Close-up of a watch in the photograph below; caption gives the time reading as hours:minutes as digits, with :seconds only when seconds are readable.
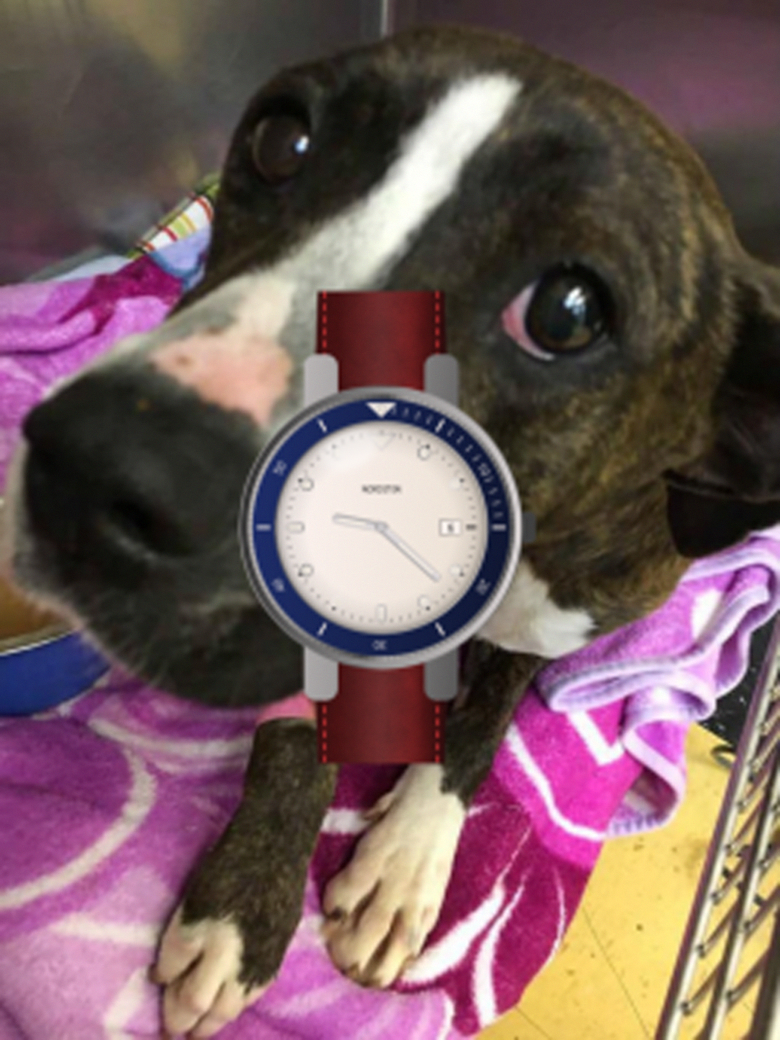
9:22
